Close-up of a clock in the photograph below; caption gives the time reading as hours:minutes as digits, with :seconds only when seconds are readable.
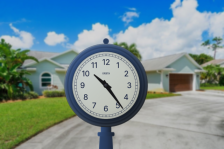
10:24
